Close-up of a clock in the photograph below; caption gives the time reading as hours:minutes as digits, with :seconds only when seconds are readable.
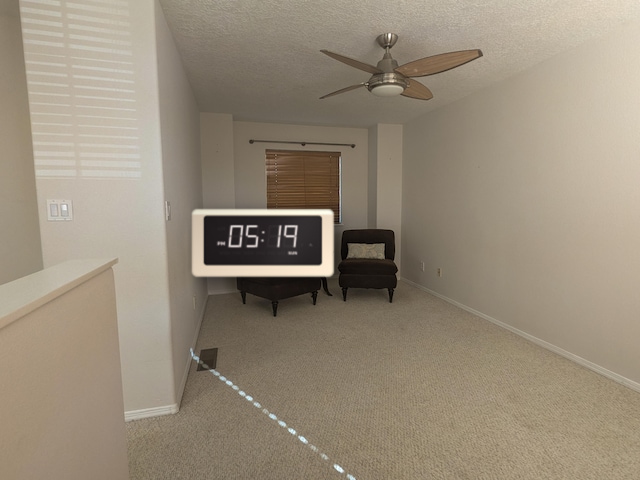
5:19
